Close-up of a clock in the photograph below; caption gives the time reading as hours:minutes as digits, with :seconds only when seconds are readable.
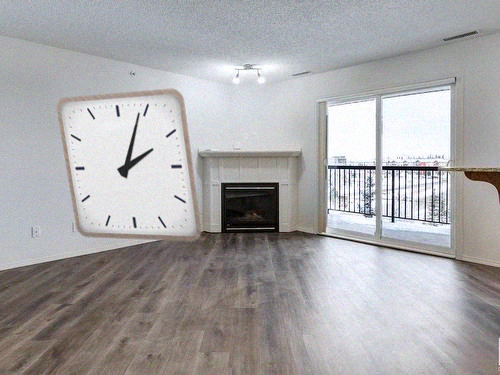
2:04
